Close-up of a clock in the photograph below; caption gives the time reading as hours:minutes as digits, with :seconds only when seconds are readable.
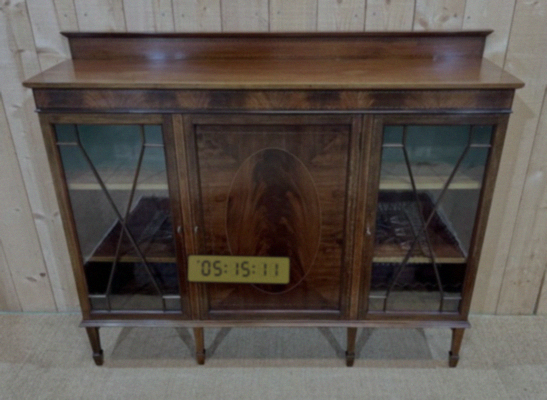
5:15:11
